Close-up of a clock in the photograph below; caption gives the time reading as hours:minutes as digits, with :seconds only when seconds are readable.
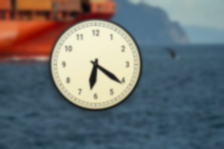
6:21
